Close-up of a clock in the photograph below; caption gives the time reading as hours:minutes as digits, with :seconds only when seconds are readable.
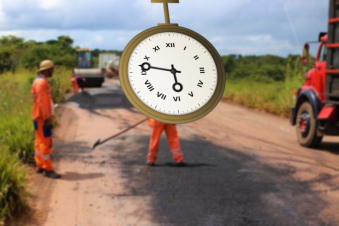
5:47
